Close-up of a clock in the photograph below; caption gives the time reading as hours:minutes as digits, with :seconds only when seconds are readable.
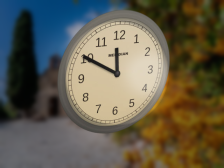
11:50
